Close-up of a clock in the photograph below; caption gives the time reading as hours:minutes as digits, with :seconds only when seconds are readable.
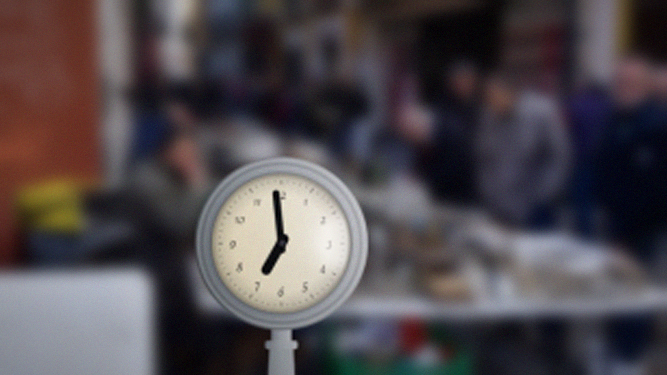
6:59
